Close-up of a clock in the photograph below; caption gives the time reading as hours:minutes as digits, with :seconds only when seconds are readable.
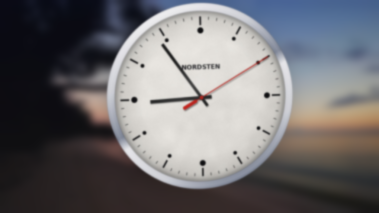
8:54:10
